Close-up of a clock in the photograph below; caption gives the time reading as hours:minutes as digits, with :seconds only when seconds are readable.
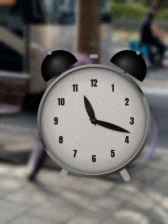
11:18
